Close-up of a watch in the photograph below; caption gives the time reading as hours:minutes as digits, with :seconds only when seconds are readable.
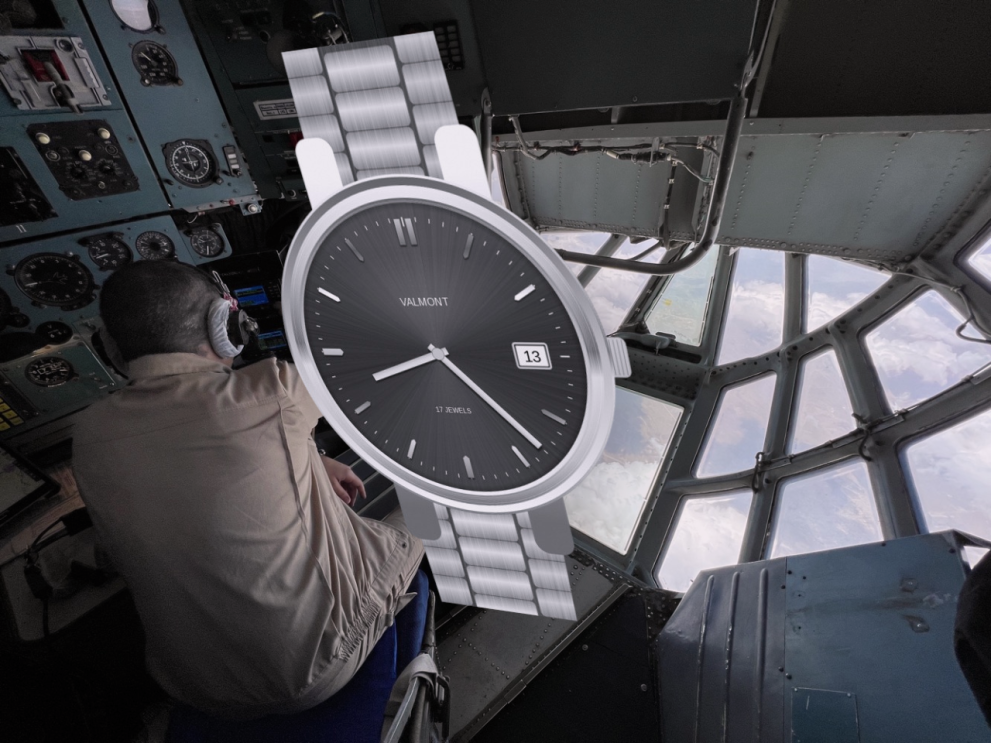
8:23
